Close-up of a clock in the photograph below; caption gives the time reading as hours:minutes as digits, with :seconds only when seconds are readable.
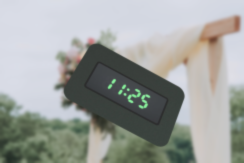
11:25
